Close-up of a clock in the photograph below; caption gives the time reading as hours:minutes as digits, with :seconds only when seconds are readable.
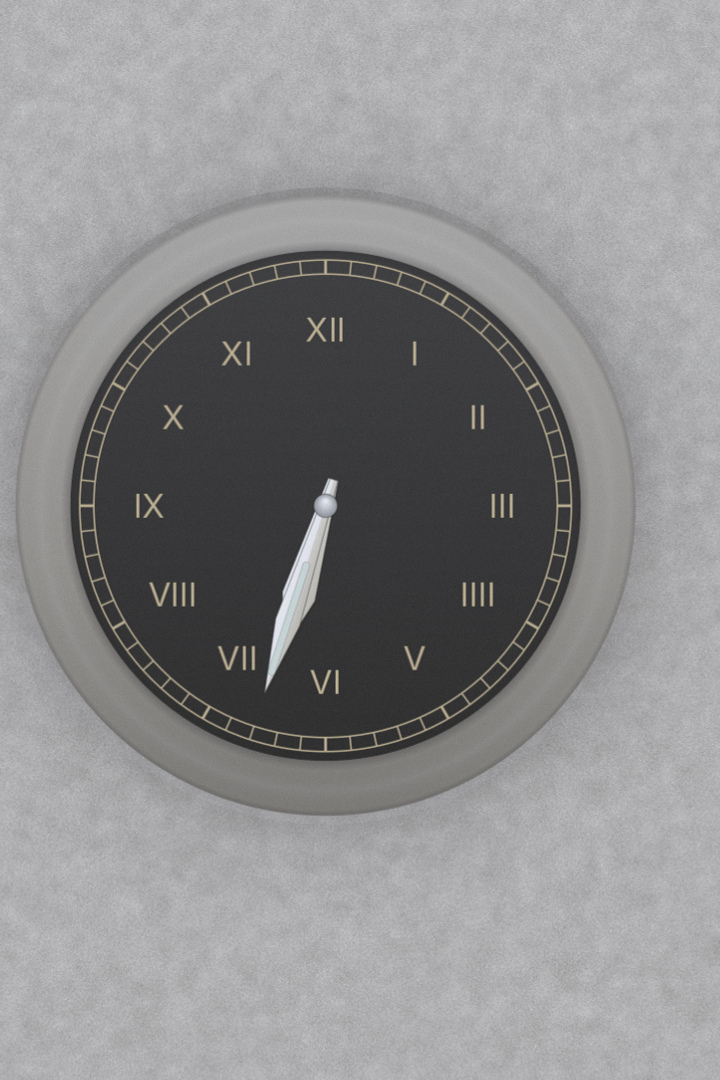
6:33
